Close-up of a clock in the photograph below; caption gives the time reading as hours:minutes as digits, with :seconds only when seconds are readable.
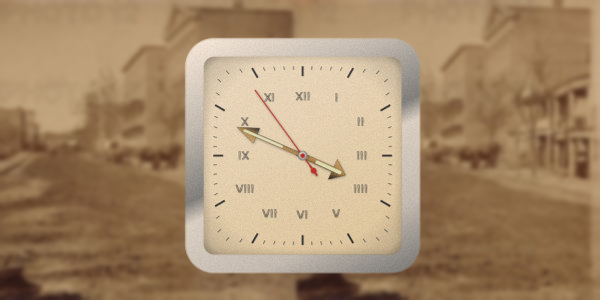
3:48:54
